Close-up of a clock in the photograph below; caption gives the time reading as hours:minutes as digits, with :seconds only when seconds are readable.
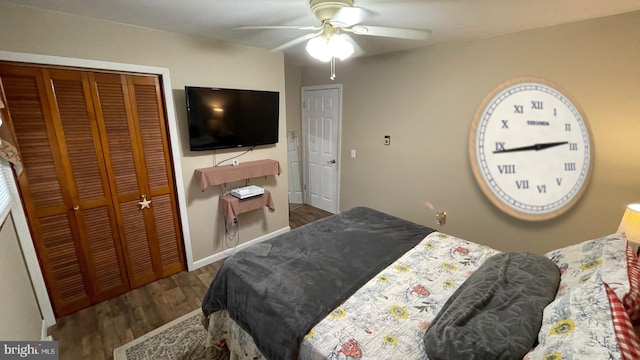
2:44
